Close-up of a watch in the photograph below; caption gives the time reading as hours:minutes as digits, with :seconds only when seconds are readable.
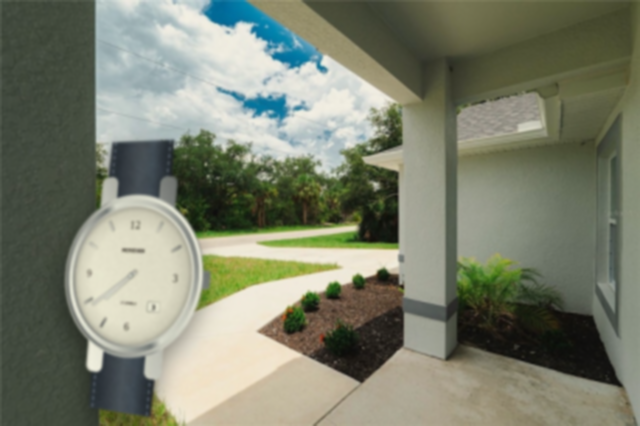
7:39
